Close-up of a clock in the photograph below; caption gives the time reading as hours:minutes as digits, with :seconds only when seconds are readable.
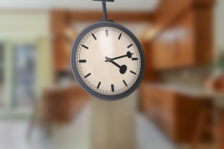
4:13
